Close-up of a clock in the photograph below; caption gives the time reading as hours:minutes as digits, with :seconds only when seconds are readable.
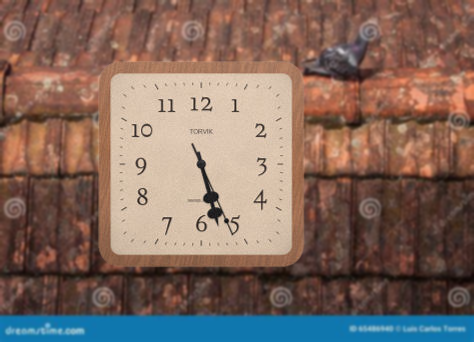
5:27:26
